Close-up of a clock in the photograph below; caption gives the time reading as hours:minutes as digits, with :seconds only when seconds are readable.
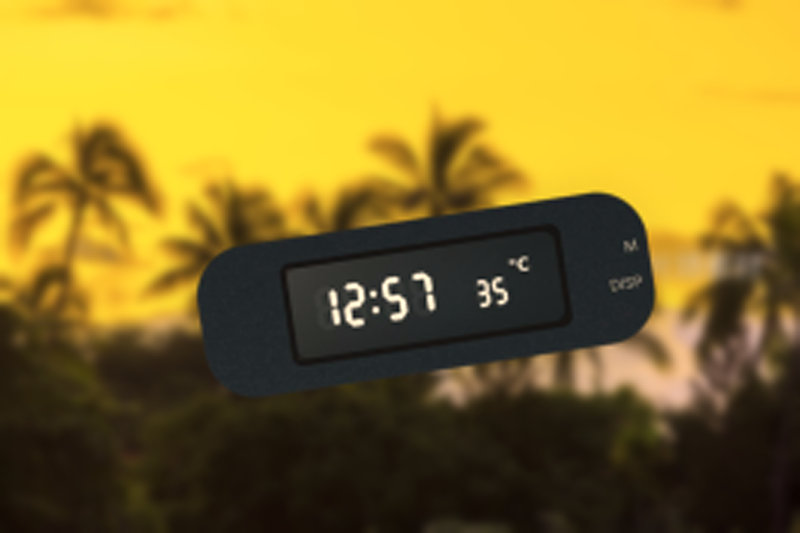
12:57
